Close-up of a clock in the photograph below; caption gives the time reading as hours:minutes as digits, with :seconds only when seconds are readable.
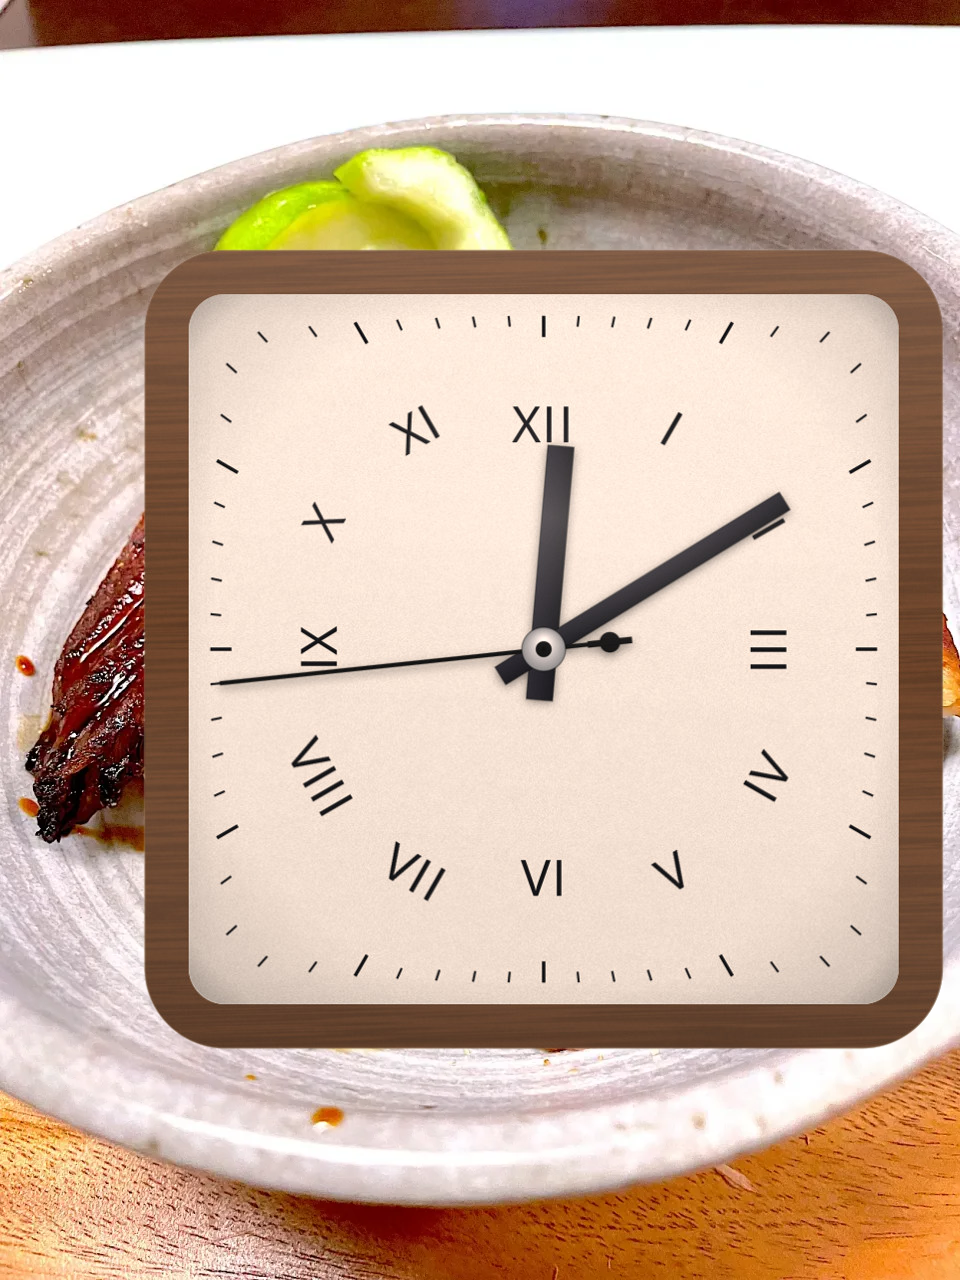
12:09:44
